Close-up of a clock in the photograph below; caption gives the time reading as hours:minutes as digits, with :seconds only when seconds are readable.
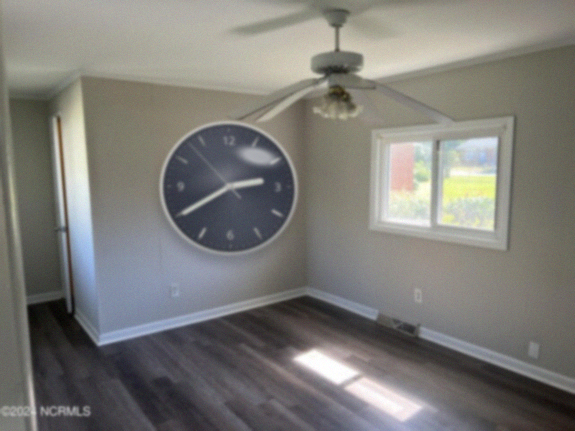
2:39:53
